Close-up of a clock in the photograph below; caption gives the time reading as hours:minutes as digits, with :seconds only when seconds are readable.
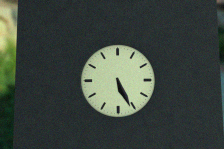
5:26
